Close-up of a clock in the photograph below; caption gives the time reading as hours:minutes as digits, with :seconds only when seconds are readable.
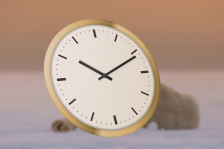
10:11
